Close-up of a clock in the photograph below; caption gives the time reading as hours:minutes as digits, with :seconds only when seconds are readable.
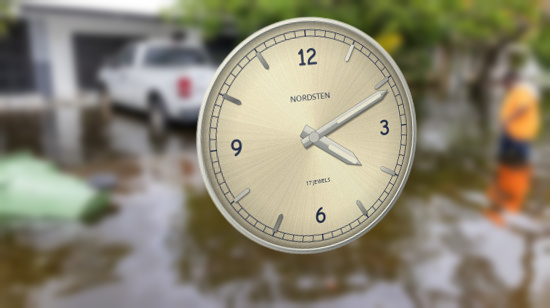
4:11
